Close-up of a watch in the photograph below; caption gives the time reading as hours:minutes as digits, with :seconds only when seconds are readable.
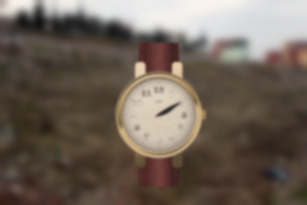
2:10
